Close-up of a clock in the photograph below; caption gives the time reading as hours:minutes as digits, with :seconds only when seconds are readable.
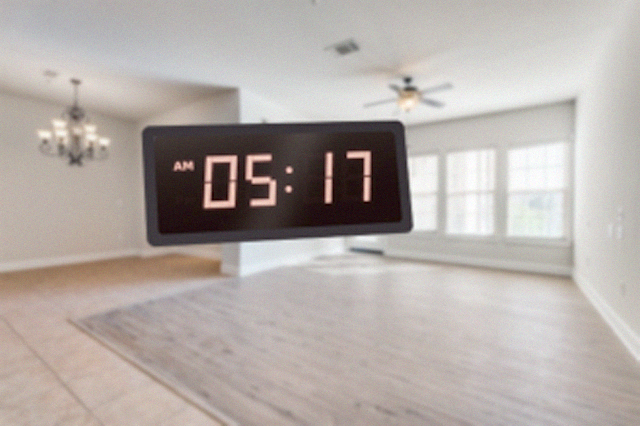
5:17
